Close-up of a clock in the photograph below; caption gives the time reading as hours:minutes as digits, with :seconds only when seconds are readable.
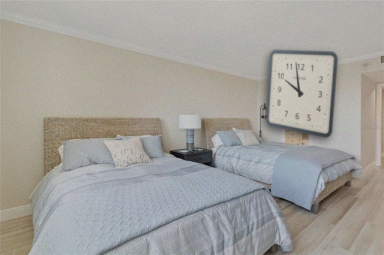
9:58
